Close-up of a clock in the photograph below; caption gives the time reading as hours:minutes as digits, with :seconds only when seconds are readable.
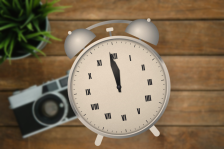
11:59
